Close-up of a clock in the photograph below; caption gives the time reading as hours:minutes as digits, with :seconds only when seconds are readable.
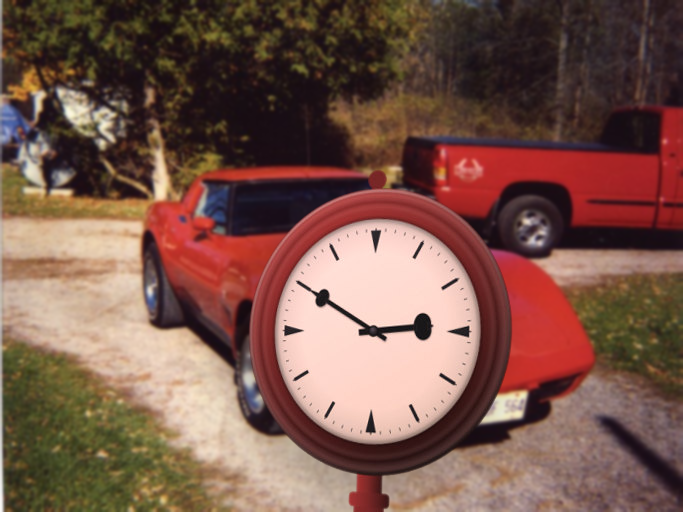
2:50
